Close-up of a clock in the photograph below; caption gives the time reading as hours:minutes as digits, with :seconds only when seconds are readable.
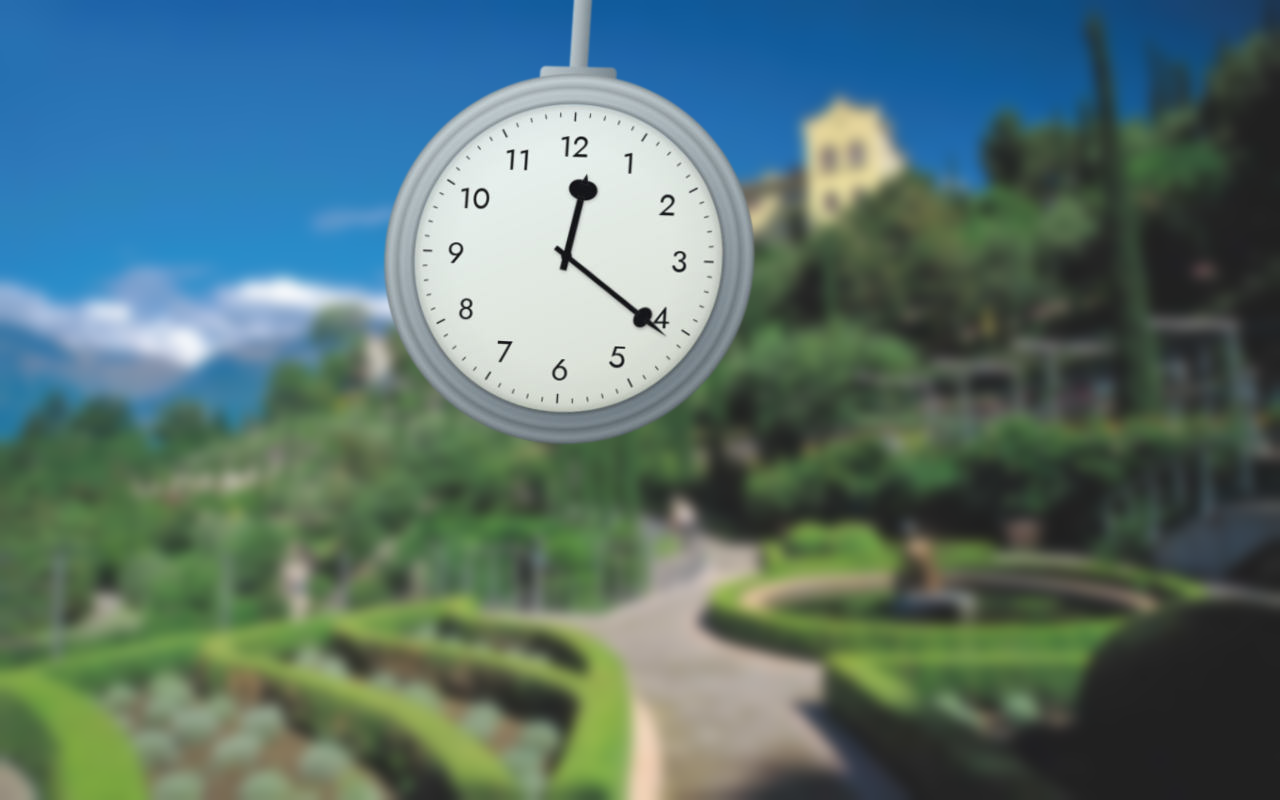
12:21
